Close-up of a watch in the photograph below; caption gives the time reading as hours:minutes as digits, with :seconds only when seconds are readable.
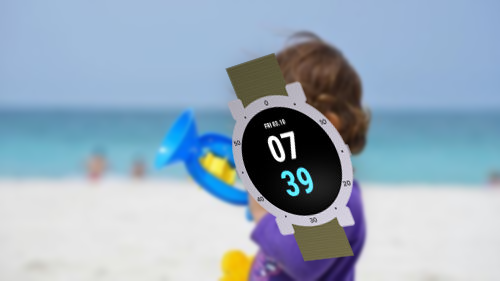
7:39
